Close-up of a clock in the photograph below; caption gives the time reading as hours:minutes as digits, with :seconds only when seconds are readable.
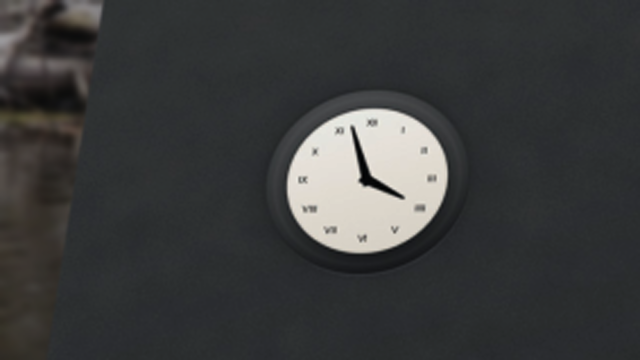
3:57
